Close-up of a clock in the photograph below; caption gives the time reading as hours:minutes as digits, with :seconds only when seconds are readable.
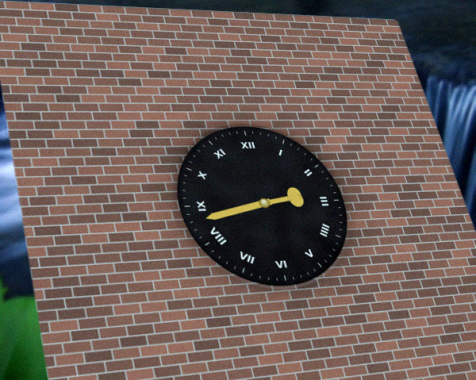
2:43
